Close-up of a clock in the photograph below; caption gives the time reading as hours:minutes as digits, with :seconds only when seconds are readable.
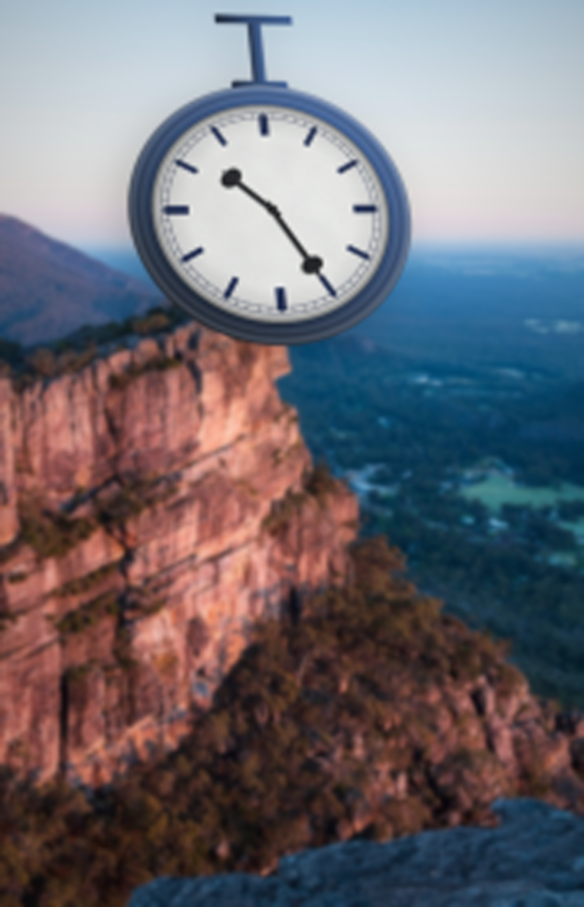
10:25
